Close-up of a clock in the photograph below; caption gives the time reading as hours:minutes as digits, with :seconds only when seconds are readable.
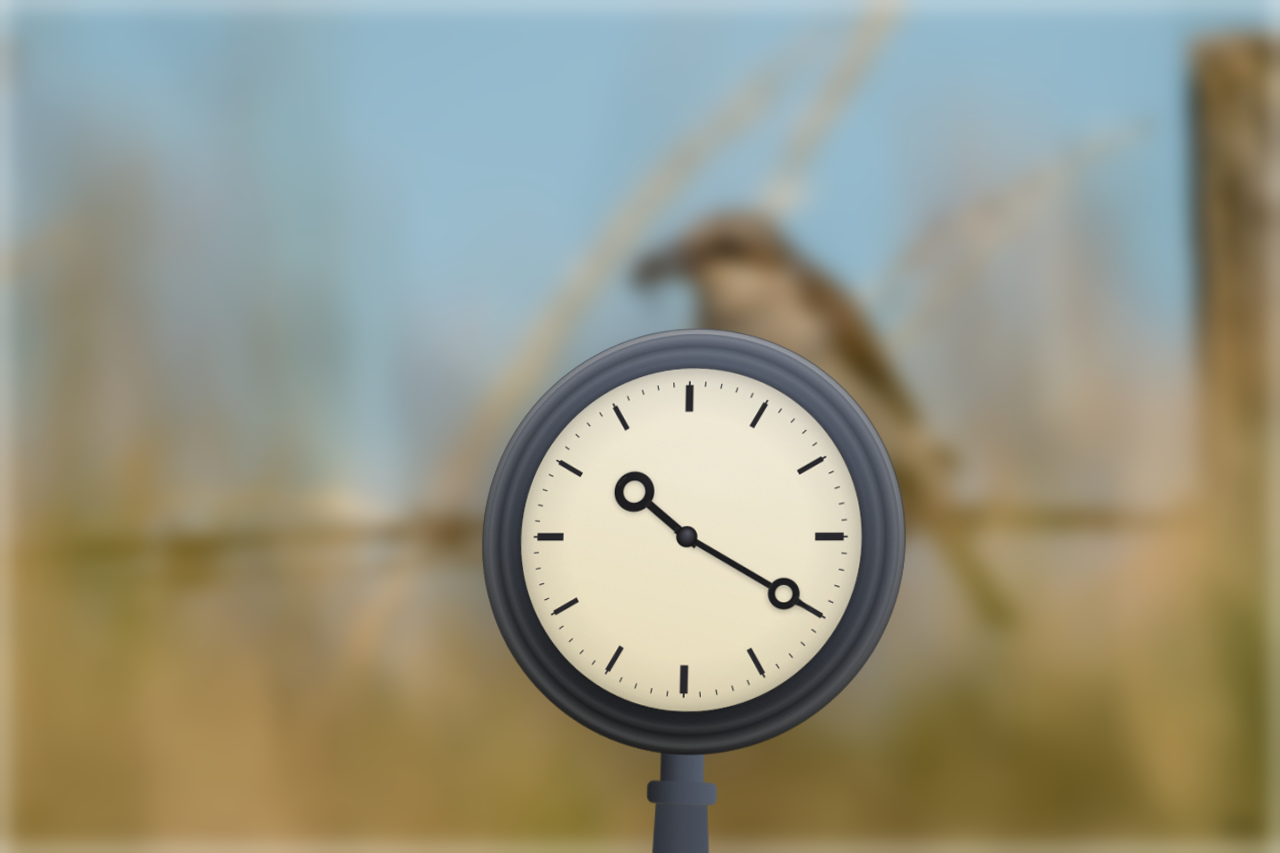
10:20
